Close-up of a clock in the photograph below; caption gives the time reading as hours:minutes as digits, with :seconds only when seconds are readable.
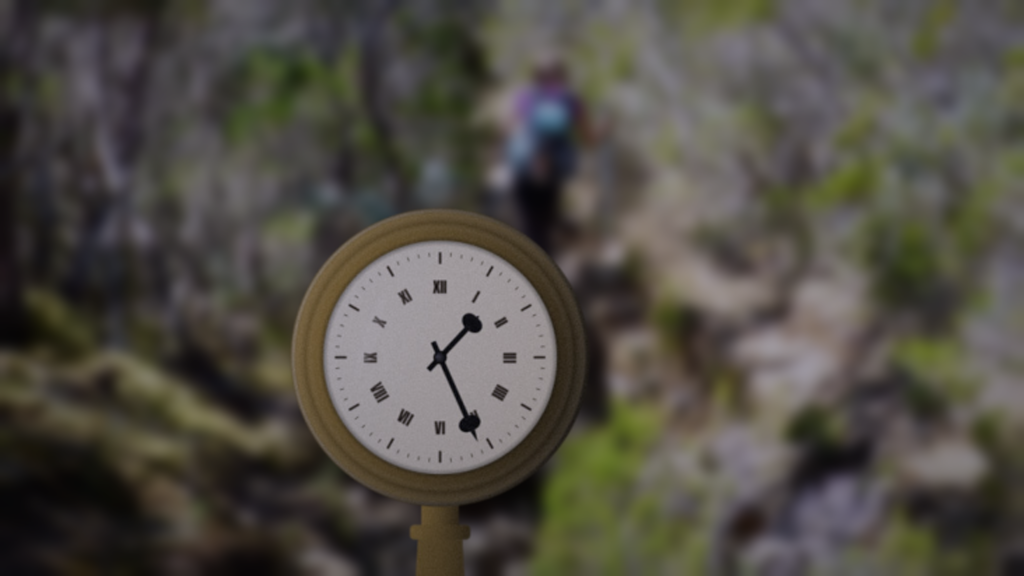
1:26
